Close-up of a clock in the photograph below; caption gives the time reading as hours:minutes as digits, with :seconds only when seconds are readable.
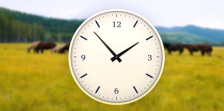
1:53
